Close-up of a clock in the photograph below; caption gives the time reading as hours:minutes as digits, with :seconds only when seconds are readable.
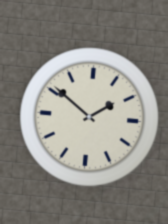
1:51
